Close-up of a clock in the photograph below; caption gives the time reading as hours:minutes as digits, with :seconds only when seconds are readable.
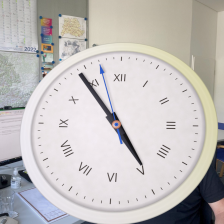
4:53:57
